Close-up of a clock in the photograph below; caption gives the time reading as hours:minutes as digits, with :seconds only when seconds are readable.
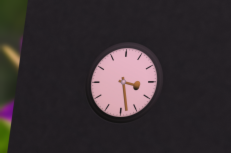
3:28
